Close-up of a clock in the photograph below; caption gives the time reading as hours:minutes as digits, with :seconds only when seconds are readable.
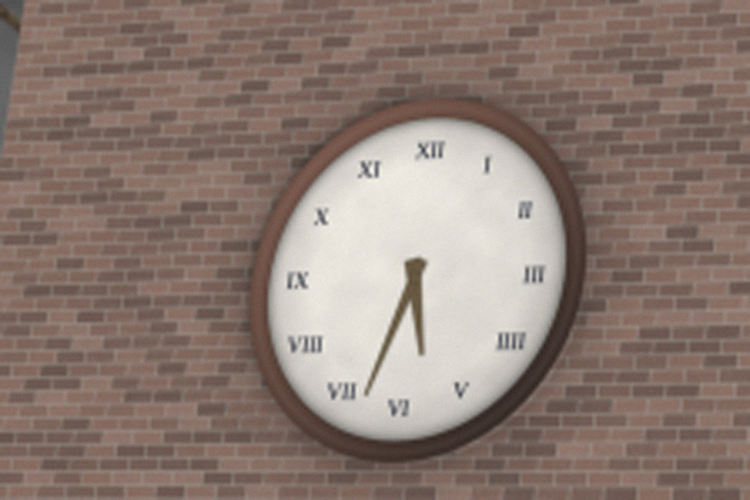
5:33
